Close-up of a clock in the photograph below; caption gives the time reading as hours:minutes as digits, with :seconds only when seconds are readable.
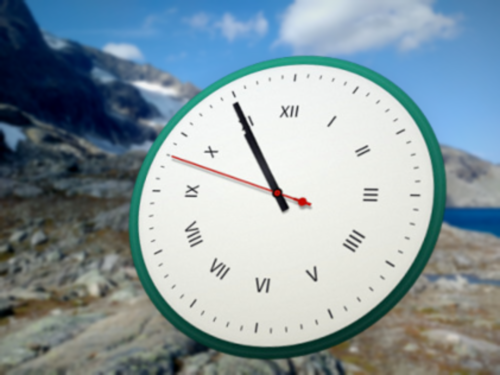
10:54:48
